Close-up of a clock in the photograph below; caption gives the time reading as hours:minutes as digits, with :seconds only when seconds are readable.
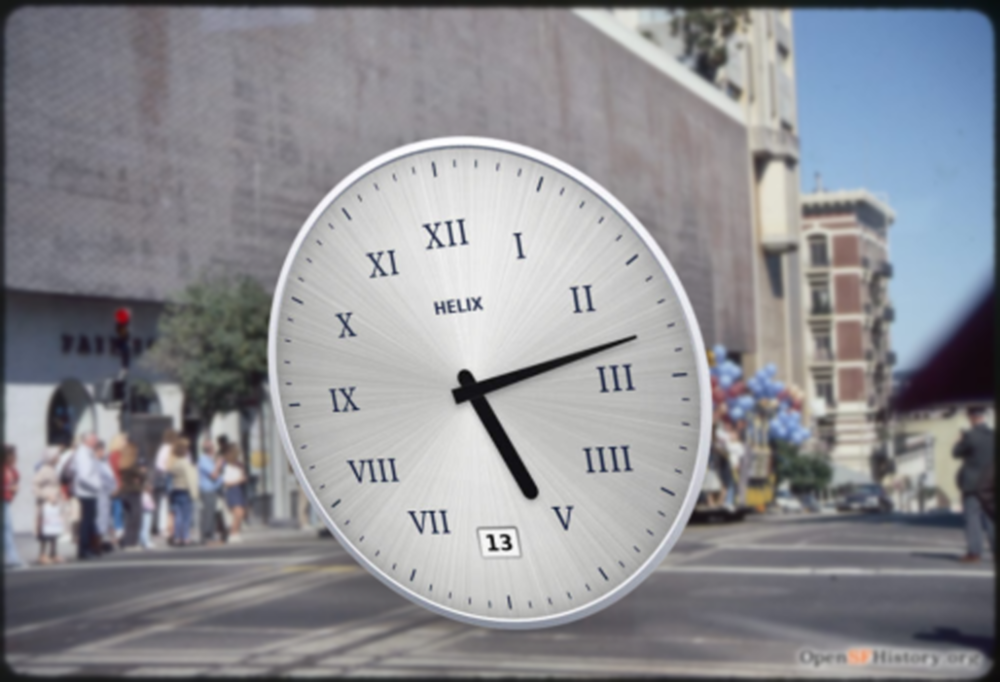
5:13
